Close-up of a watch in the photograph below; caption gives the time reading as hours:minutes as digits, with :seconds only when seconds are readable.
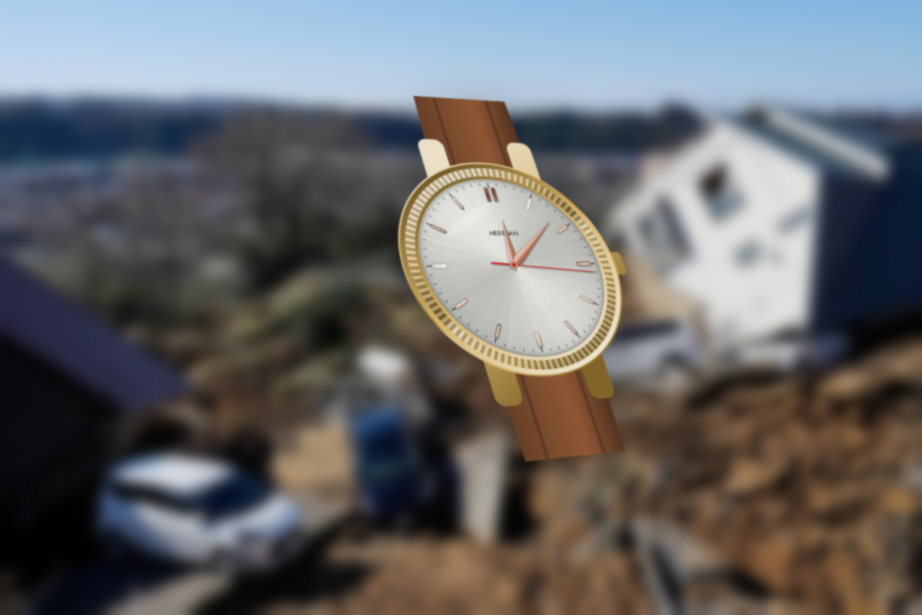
12:08:16
